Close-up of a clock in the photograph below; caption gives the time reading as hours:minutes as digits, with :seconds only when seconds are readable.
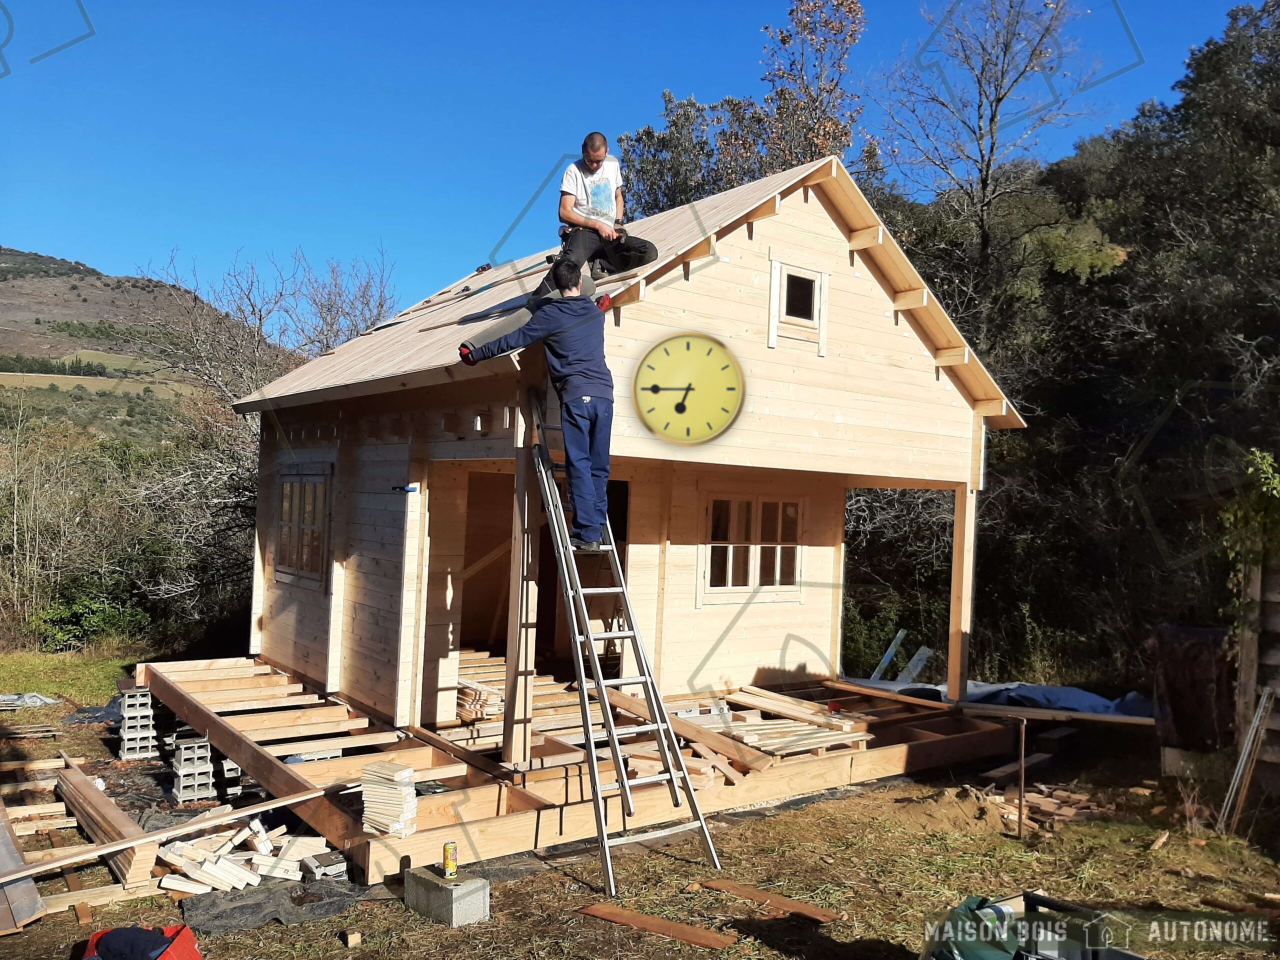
6:45
